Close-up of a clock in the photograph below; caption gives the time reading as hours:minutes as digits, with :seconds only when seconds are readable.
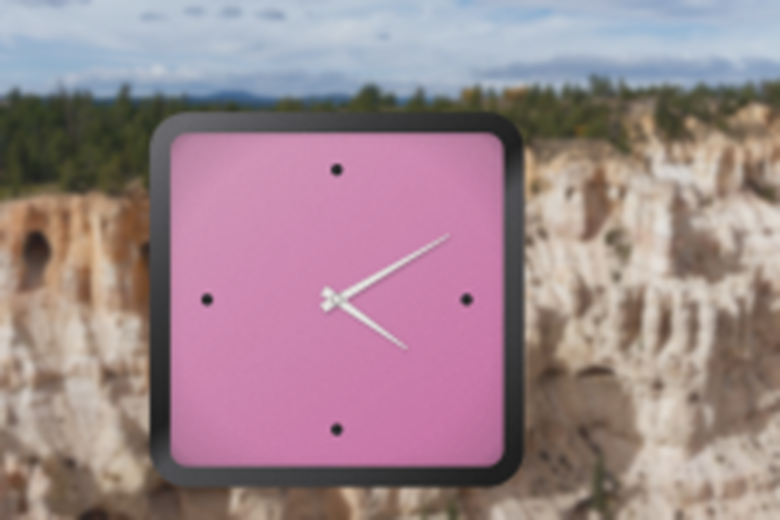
4:10
